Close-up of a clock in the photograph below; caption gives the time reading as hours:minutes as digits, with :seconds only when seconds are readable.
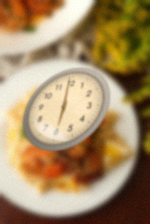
5:59
